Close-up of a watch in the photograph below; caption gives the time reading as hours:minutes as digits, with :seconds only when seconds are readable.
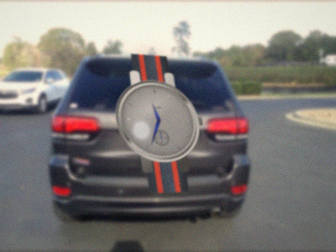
11:34
